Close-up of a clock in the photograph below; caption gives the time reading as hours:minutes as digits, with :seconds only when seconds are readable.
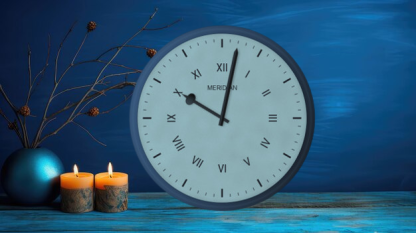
10:02
